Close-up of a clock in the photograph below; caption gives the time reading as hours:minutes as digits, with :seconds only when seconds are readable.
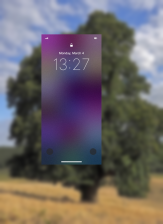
13:27
